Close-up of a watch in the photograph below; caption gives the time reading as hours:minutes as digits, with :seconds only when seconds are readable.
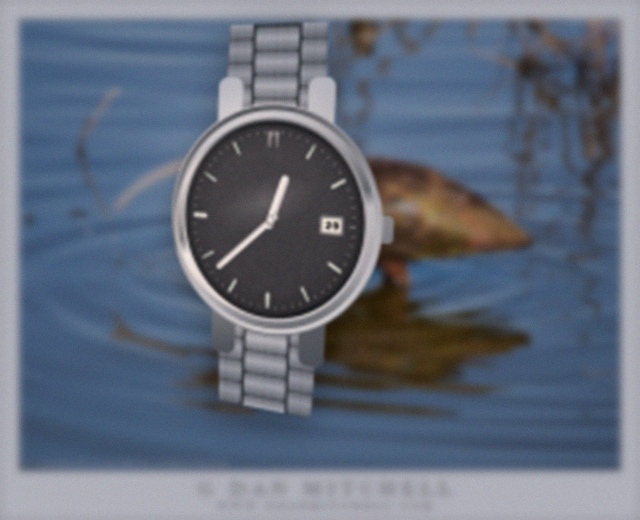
12:38
